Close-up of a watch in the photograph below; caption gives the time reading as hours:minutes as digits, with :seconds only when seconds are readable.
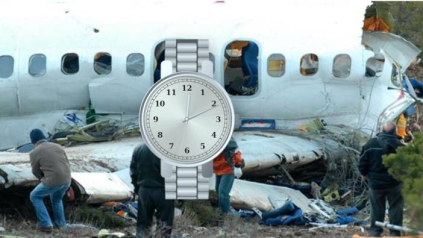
12:11
